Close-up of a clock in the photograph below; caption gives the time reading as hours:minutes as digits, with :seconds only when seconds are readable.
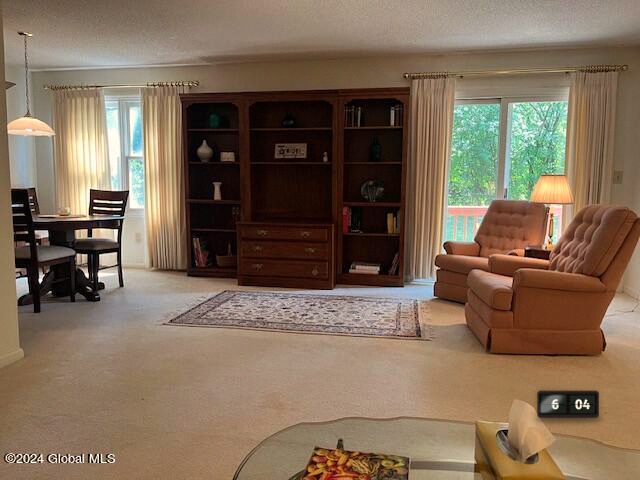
6:04
